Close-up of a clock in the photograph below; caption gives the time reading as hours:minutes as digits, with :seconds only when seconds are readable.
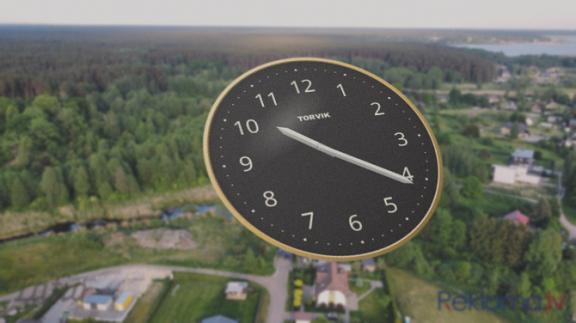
10:21
